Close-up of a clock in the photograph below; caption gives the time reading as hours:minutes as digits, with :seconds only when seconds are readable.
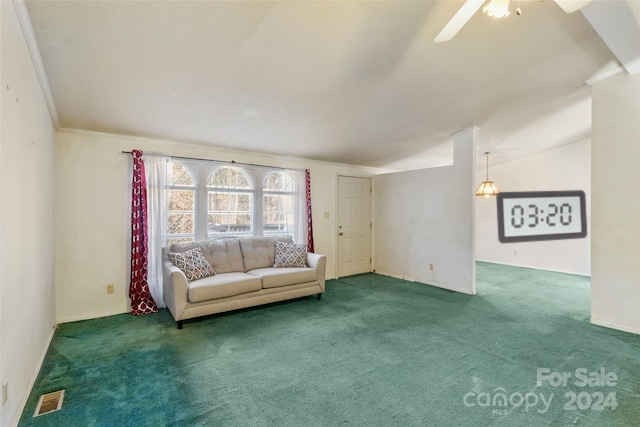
3:20
